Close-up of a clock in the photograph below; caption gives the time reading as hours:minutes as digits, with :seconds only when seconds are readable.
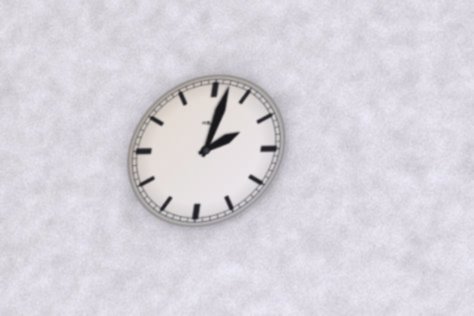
2:02
